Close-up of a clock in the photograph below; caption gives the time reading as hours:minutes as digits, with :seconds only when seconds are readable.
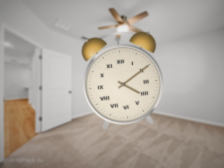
4:10
